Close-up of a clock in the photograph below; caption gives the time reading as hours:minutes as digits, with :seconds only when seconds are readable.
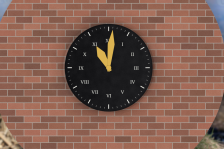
11:01
